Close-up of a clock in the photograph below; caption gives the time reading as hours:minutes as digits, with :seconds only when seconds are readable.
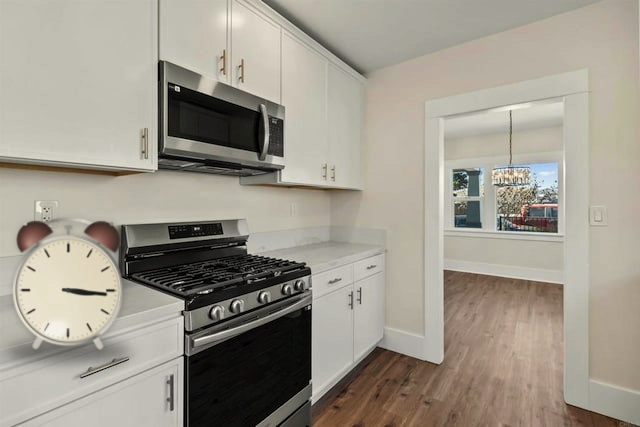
3:16
